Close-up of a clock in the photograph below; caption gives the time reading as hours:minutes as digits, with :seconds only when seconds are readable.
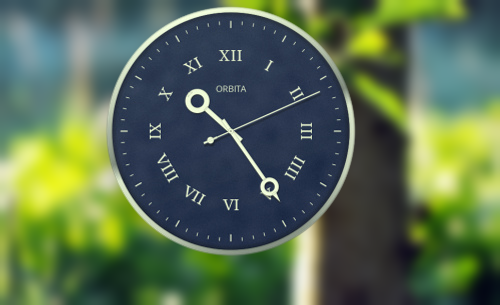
10:24:11
